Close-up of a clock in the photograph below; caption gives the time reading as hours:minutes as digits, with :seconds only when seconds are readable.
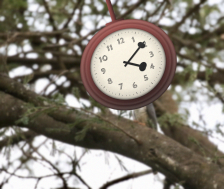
4:09
